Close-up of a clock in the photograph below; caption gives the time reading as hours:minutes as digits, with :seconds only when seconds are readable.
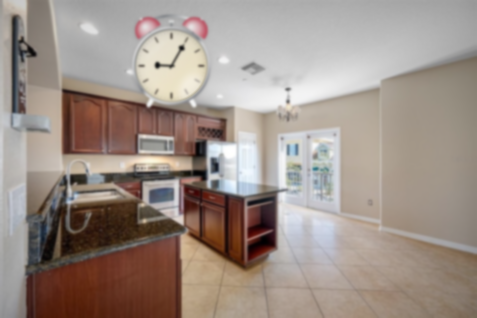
9:05
